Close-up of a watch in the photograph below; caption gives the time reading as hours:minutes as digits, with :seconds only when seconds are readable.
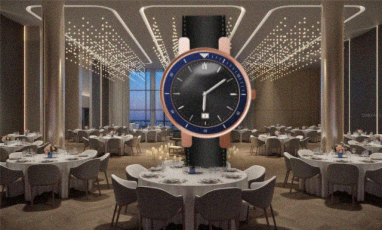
6:09
